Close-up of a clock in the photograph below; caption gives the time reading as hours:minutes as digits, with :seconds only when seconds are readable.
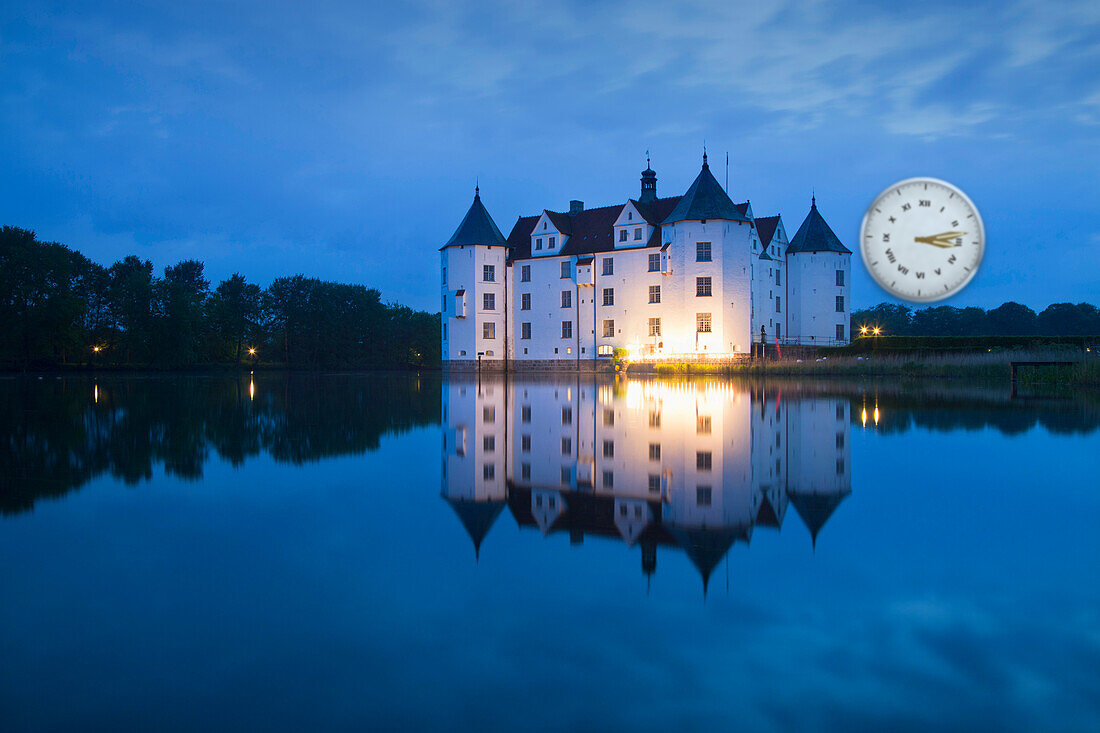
3:13
